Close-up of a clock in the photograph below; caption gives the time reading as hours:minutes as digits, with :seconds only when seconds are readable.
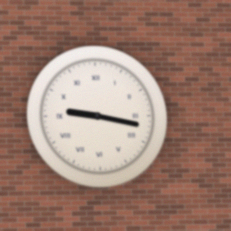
9:17
